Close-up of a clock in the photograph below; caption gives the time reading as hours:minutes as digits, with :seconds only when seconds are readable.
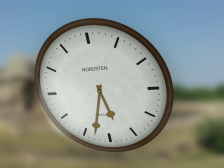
5:33
